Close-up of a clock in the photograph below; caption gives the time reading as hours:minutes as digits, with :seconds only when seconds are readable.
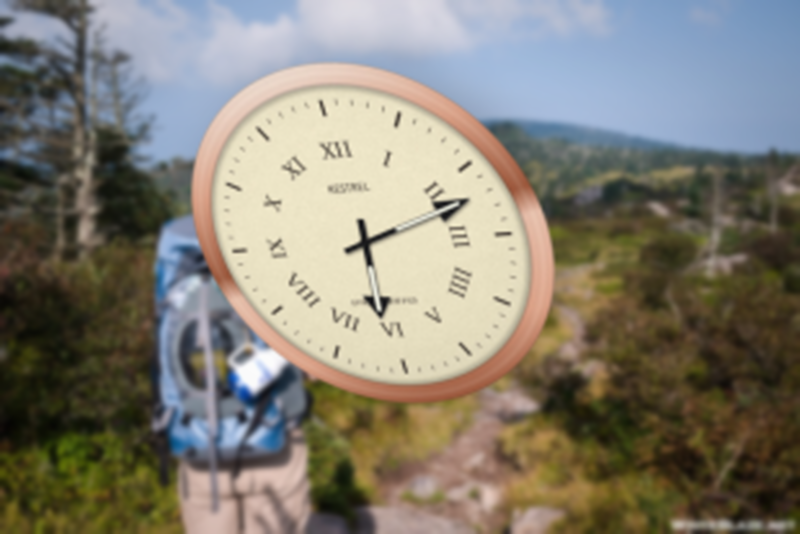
6:12
